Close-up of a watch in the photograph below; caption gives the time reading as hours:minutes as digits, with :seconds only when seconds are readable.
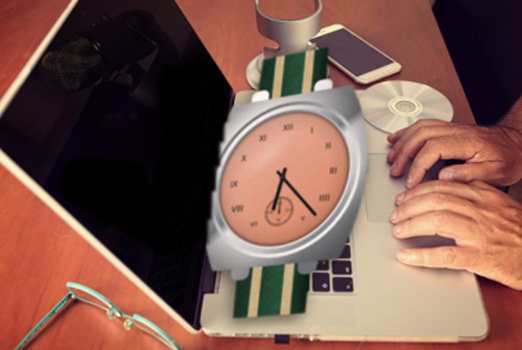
6:23
